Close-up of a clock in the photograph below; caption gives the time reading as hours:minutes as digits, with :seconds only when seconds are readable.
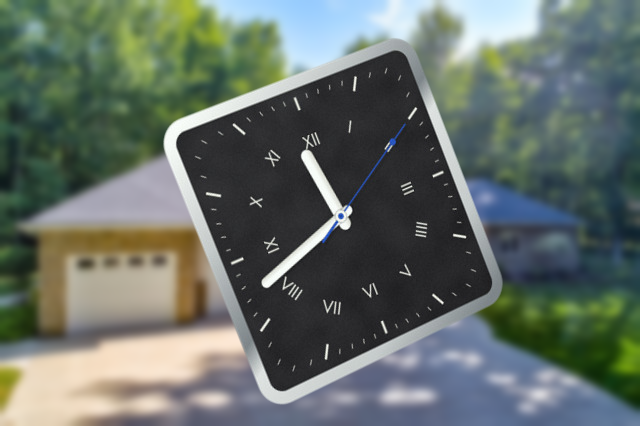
11:42:10
